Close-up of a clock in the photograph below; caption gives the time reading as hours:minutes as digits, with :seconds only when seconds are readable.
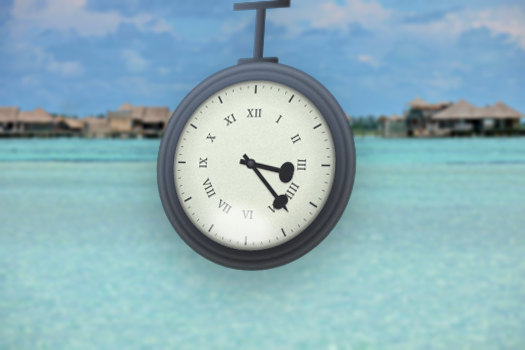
3:23
